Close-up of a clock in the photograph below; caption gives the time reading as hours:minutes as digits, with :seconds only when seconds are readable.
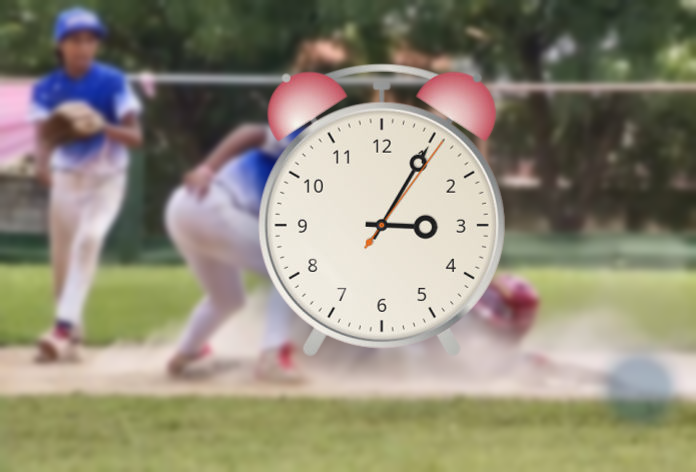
3:05:06
